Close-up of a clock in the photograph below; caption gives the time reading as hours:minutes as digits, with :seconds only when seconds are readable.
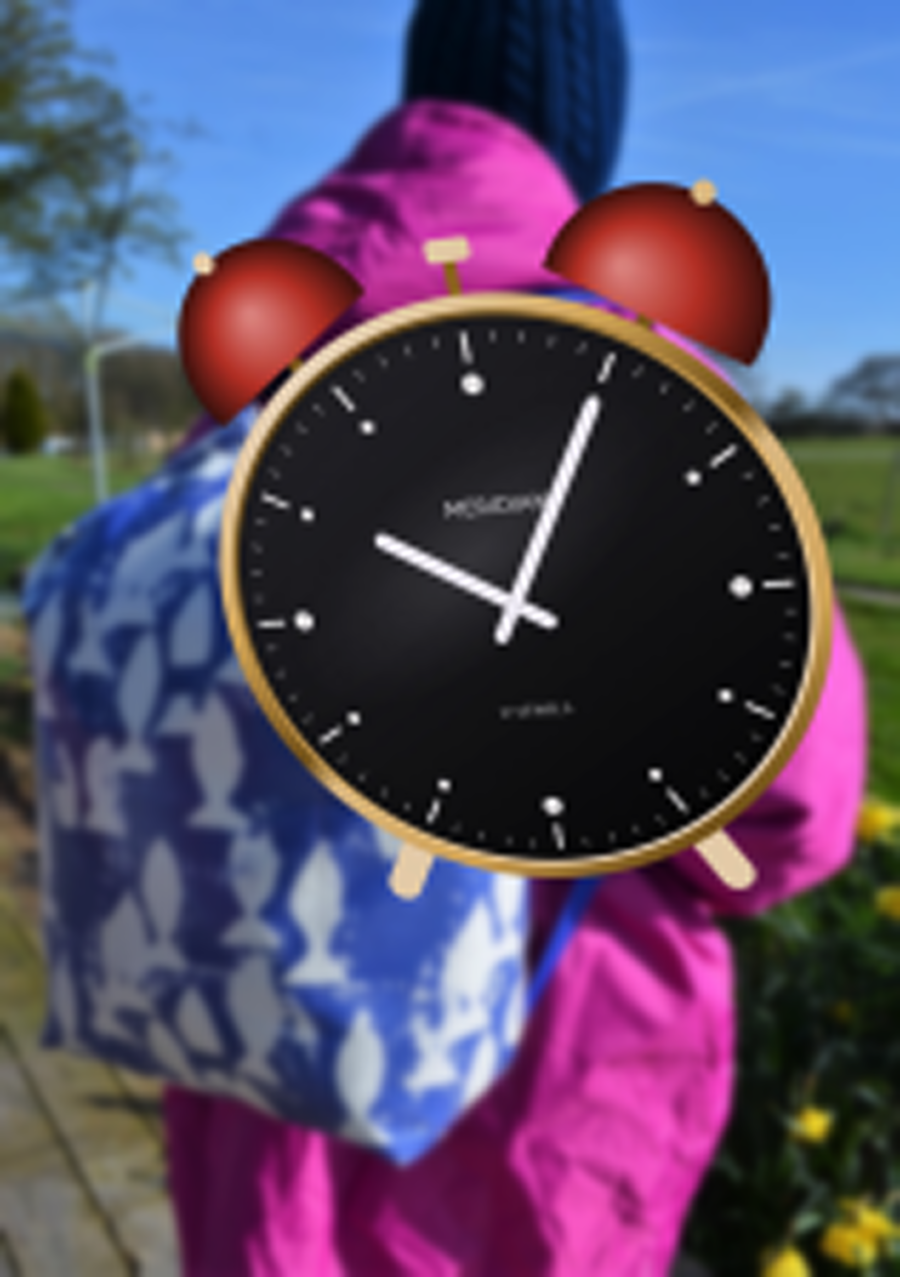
10:05
